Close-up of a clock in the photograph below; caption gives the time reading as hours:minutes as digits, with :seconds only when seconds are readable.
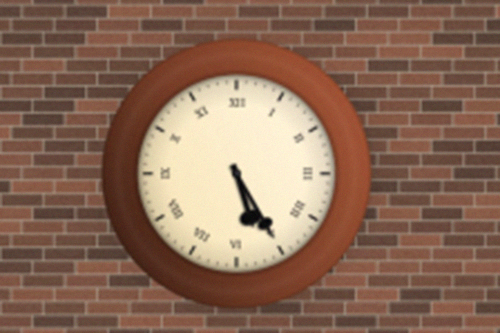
5:25
